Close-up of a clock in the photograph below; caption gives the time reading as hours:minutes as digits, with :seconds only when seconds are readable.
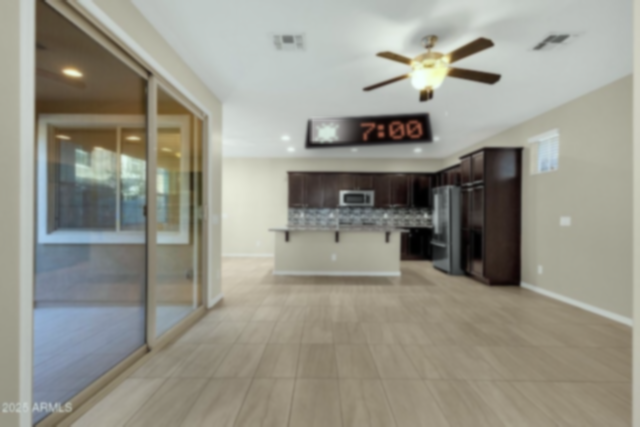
7:00
